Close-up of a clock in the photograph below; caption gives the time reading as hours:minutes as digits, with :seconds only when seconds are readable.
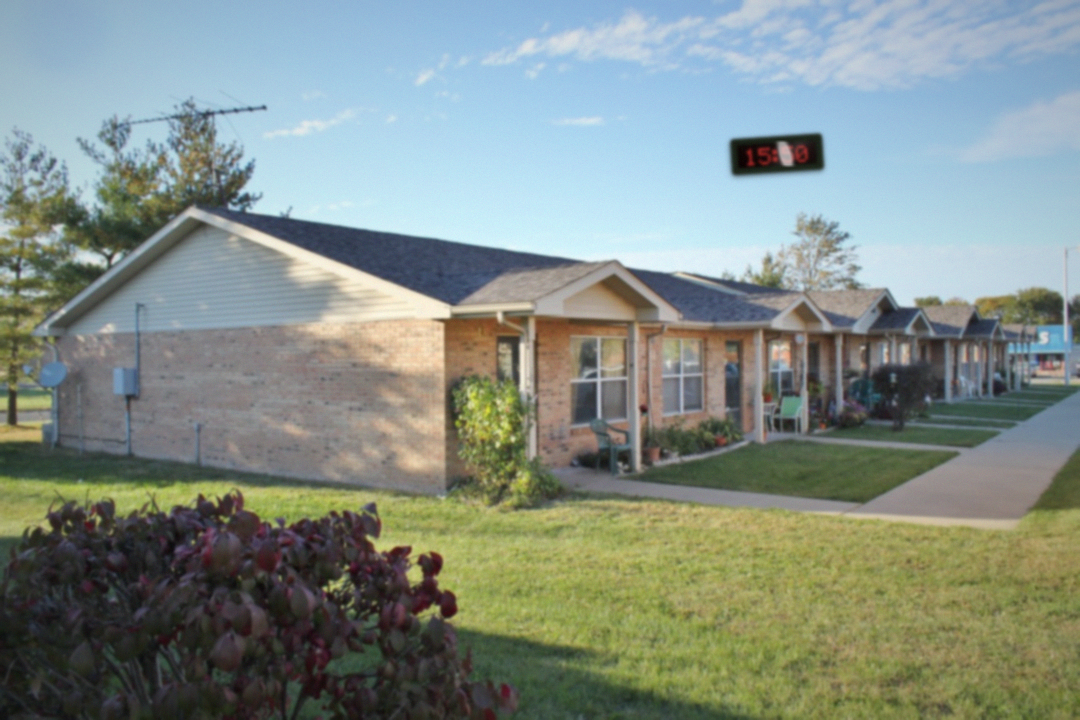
15:50
